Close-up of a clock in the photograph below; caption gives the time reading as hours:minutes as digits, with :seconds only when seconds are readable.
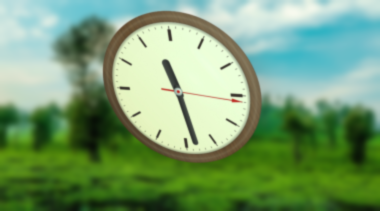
11:28:16
